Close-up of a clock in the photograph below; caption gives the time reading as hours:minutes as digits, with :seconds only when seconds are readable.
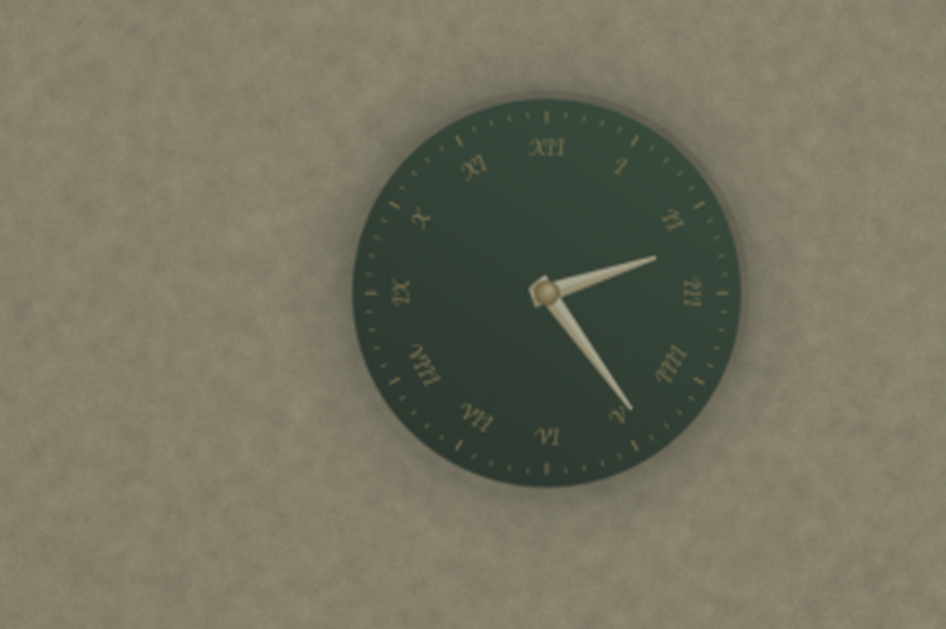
2:24
